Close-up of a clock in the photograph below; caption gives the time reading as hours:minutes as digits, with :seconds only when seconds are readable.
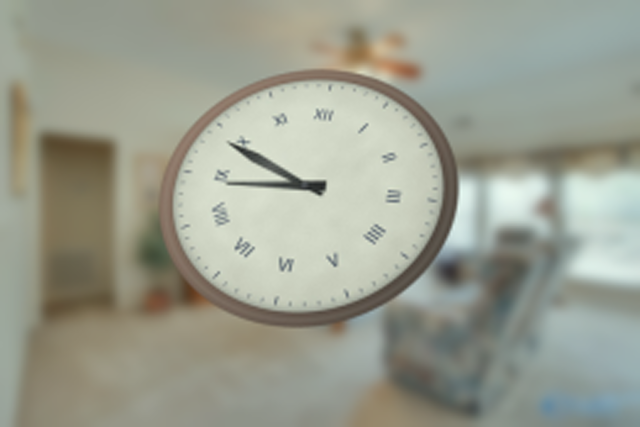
8:49
